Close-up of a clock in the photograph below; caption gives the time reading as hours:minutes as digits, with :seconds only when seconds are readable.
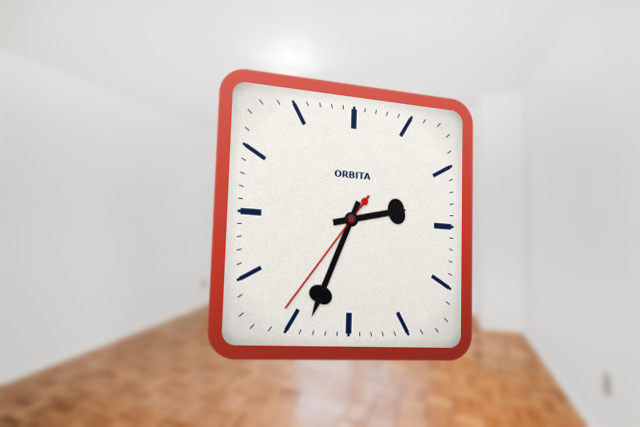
2:33:36
